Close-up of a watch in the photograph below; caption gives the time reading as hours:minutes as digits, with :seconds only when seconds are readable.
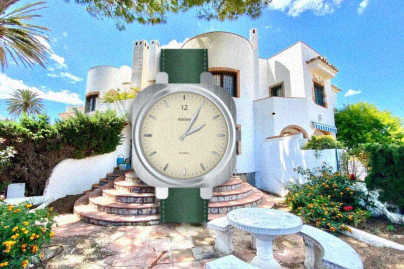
2:05
